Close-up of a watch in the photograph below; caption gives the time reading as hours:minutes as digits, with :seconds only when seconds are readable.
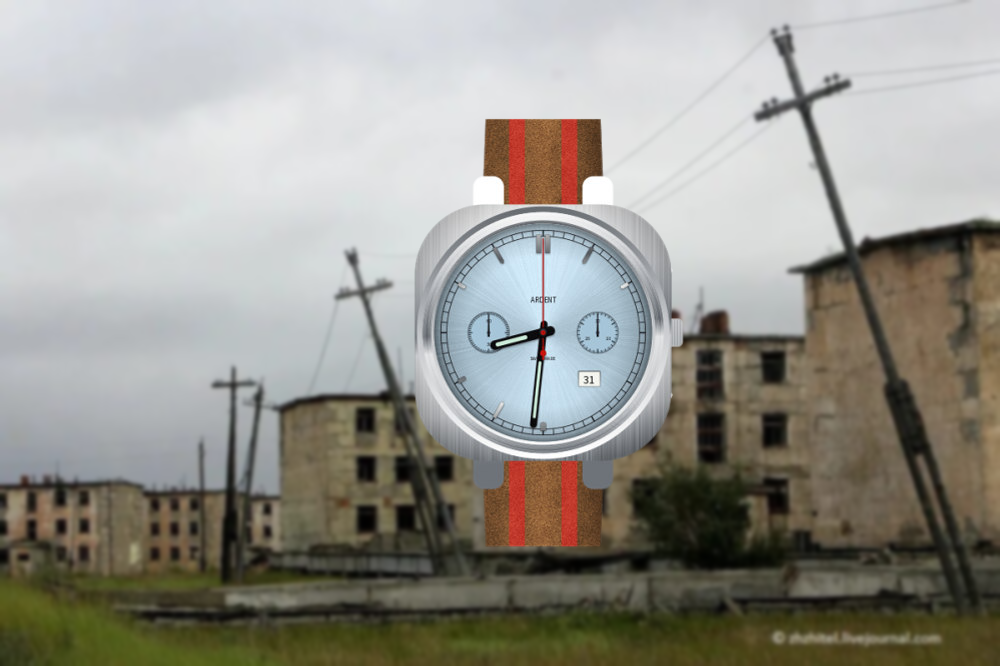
8:31
